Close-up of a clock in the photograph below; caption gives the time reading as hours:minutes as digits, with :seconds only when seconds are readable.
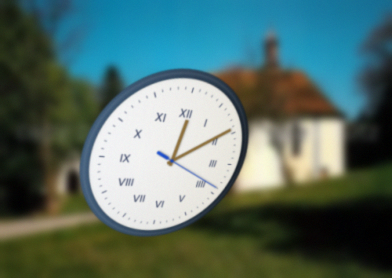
12:09:19
